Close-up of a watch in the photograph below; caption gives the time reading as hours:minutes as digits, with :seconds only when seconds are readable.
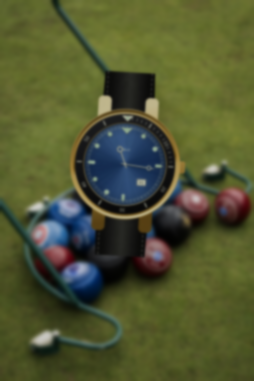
11:16
